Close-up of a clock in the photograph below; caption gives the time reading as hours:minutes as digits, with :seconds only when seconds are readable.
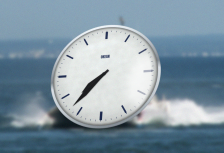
7:37
